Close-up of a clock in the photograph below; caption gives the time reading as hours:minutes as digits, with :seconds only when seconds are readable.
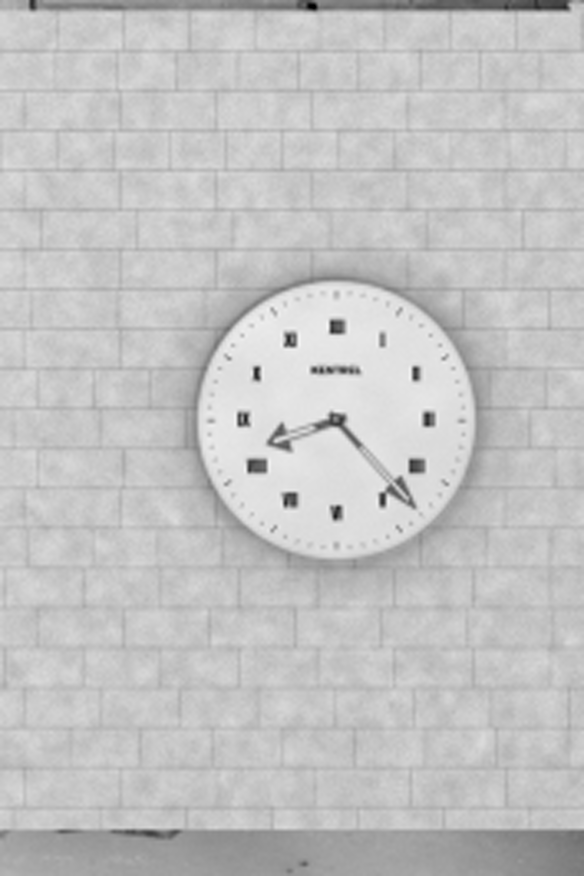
8:23
